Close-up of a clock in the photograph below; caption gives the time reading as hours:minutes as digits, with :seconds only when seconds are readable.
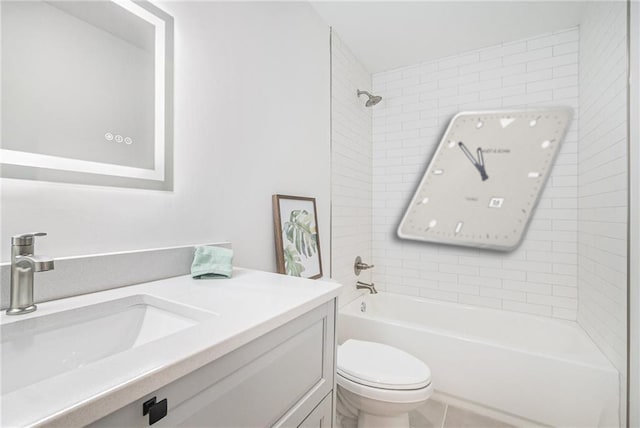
10:51
